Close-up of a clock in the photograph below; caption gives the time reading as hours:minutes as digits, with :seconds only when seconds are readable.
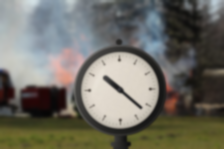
10:22
